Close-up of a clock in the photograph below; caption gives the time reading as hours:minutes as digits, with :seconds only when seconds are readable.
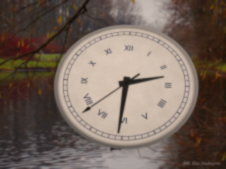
2:30:38
